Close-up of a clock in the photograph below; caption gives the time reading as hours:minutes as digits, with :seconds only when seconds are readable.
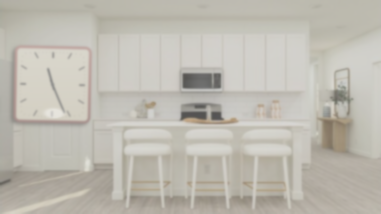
11:26
